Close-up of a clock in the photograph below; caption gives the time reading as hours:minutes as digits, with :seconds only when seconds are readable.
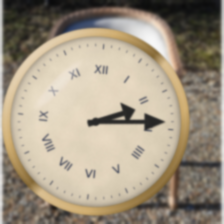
2:14
